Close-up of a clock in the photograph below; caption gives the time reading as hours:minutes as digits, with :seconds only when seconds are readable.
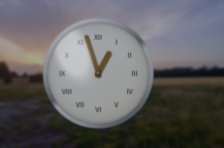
12:57
